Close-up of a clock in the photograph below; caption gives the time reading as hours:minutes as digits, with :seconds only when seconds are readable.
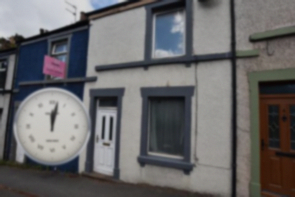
12:02
